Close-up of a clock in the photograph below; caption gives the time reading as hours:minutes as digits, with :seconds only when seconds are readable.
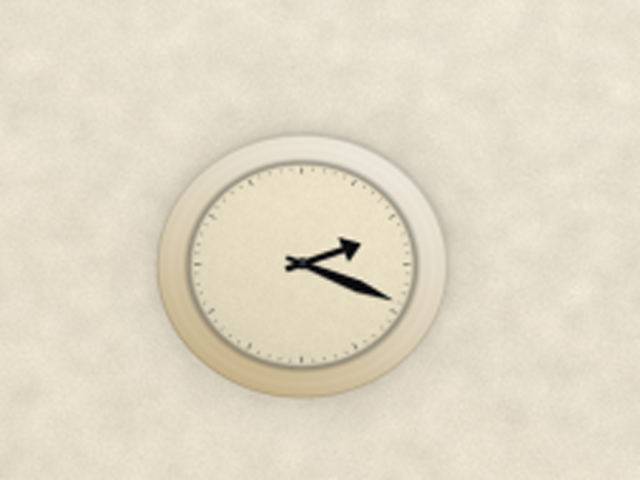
2:19
